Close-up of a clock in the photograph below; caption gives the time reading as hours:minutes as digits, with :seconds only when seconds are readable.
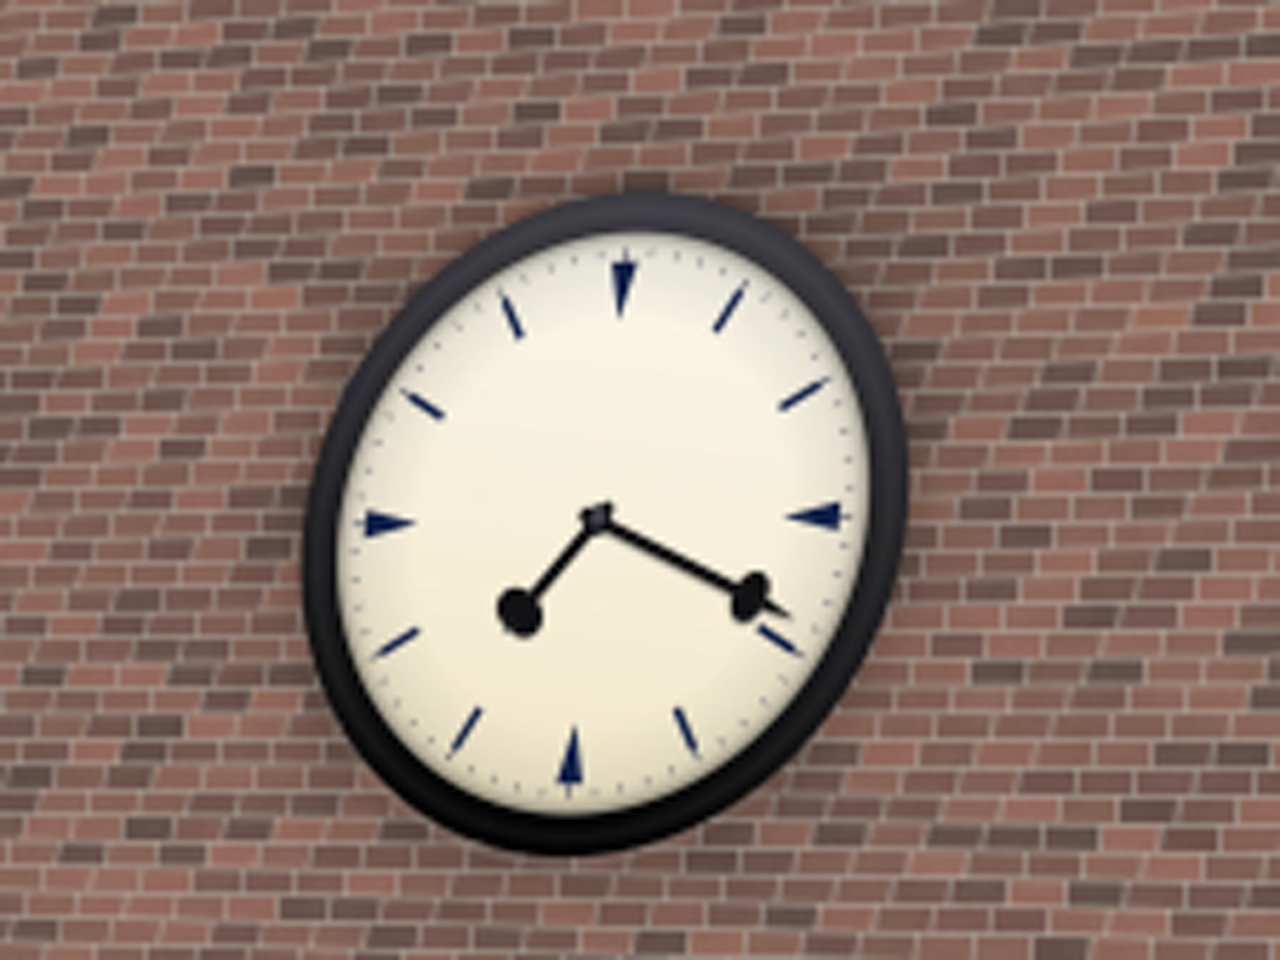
7:19
